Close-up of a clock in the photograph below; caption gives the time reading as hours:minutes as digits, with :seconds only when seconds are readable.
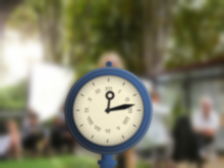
12:13
